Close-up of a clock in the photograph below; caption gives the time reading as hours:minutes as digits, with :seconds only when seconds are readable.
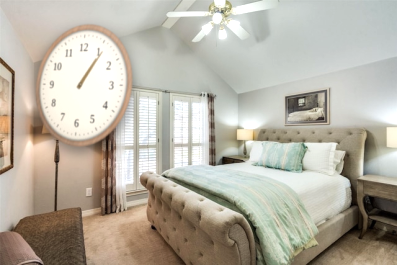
1:06
